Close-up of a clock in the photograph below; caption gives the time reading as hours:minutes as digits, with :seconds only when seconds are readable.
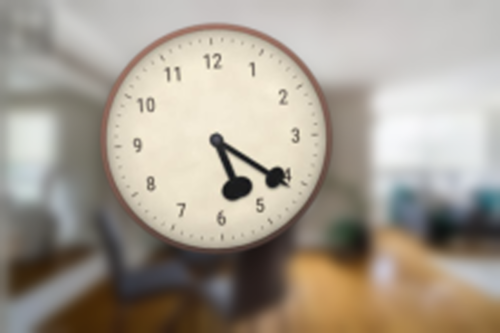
5:21
